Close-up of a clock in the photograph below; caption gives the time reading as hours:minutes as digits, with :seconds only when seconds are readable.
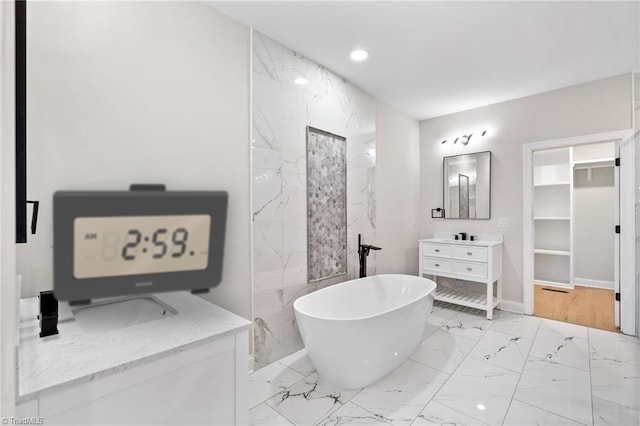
2:59
